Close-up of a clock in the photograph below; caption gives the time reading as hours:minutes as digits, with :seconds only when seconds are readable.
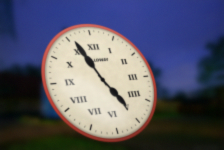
4:56
